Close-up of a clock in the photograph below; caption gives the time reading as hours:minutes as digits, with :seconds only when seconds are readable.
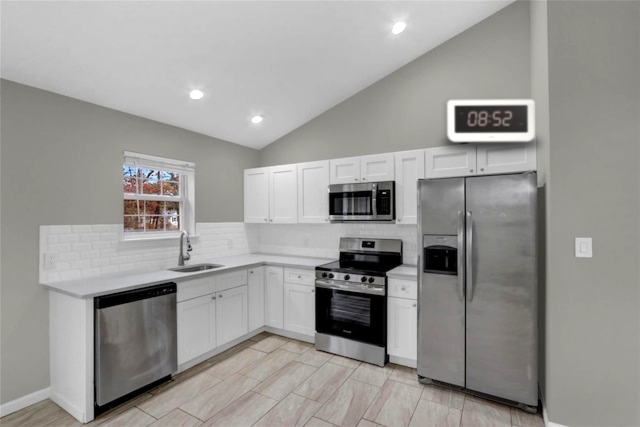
8:52
